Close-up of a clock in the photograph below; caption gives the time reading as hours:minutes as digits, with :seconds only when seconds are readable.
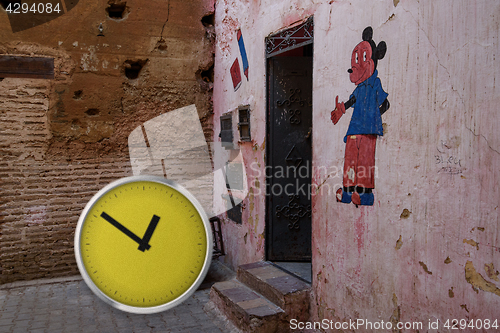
12:51
